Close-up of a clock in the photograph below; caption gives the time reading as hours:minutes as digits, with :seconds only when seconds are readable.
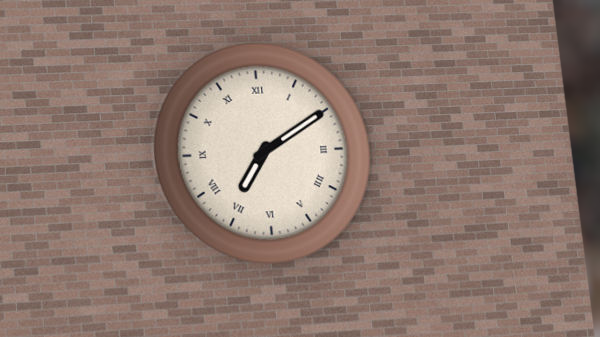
7:10
